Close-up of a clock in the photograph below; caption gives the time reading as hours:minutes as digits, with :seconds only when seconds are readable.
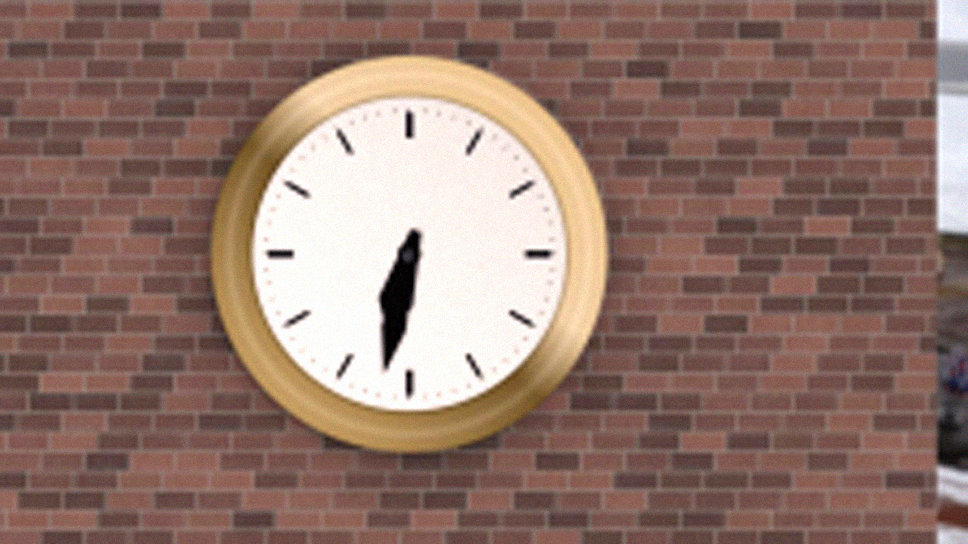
6:32
